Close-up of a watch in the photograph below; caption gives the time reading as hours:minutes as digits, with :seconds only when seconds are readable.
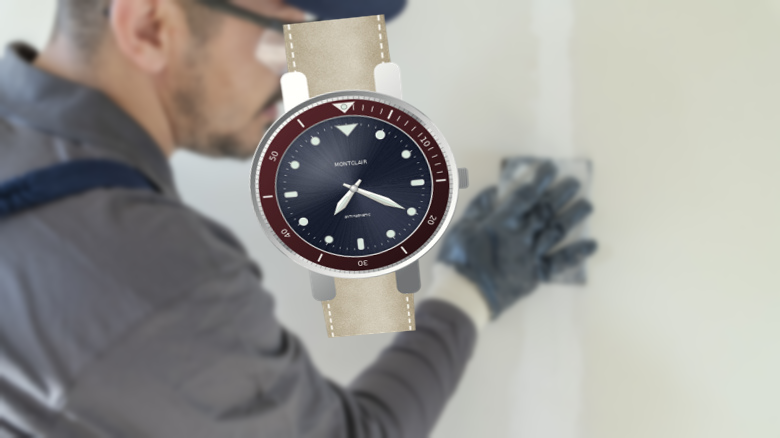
7:20
